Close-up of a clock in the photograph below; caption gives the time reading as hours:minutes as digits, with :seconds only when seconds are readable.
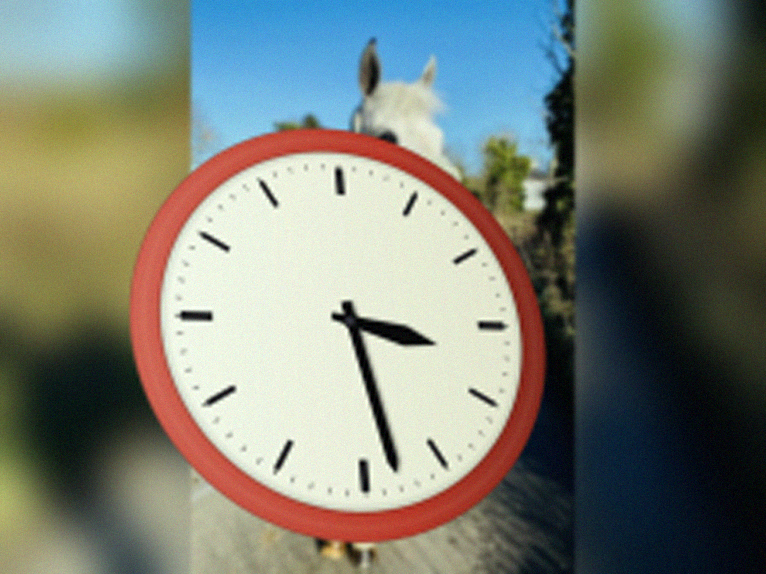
3:28
